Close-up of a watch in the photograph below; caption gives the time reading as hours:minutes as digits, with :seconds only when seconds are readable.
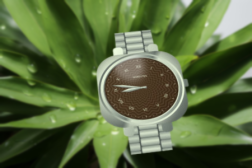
8:47
